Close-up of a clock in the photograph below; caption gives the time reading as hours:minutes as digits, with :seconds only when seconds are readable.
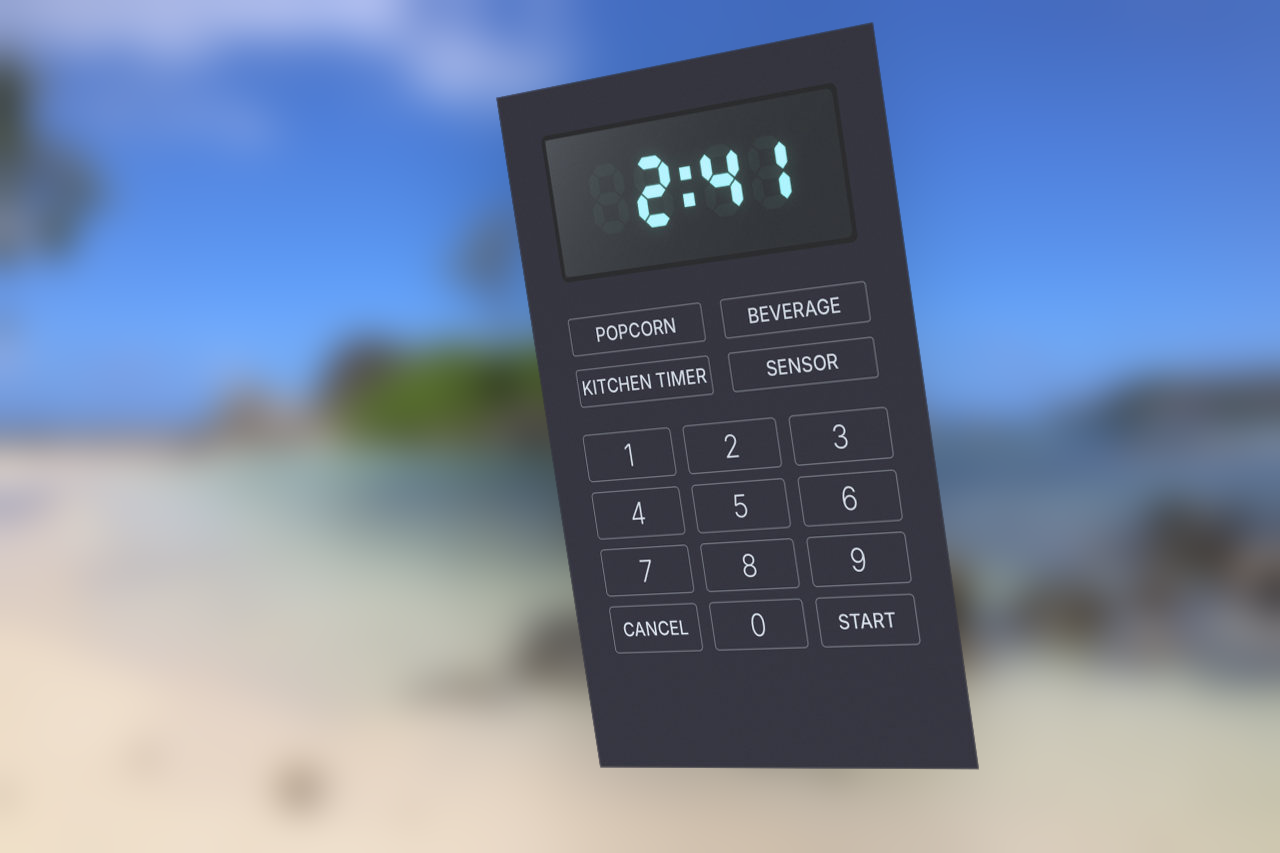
2:41
